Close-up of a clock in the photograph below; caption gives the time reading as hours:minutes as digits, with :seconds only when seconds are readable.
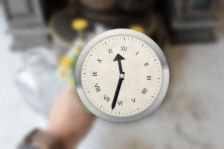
11:32
